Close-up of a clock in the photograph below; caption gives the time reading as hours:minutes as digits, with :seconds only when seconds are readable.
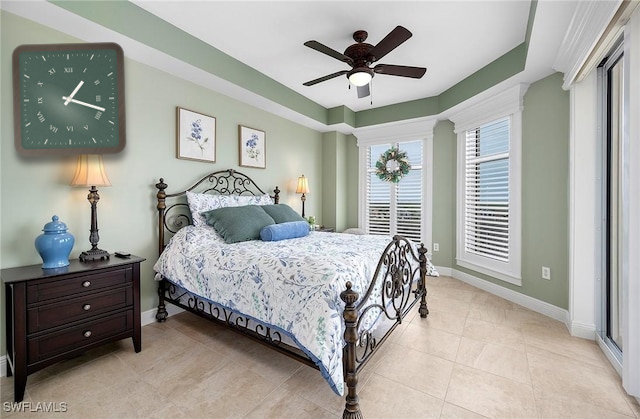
1:18
